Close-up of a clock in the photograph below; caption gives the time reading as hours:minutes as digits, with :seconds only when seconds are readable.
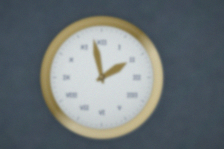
1:58
